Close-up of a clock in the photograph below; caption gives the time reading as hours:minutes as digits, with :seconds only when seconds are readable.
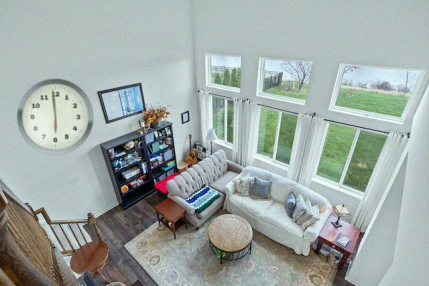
5:59
